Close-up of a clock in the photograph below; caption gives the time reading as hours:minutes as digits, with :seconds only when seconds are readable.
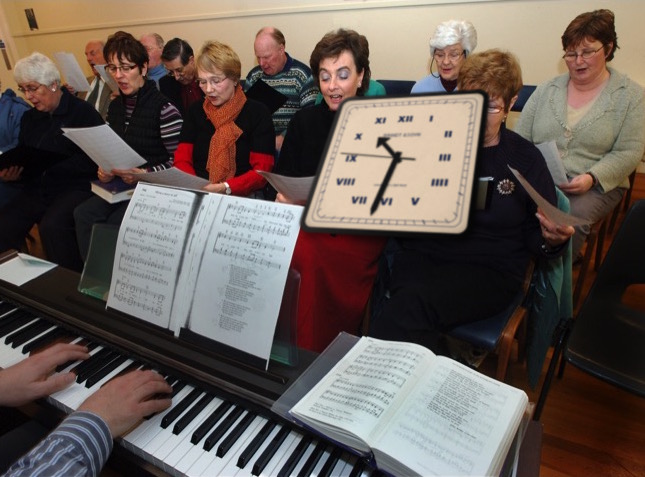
10:31:46
